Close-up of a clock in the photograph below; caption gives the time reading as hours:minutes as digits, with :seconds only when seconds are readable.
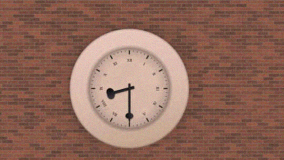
8:30
